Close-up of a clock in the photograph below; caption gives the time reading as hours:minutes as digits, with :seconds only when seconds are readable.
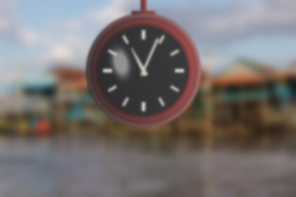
11:04
